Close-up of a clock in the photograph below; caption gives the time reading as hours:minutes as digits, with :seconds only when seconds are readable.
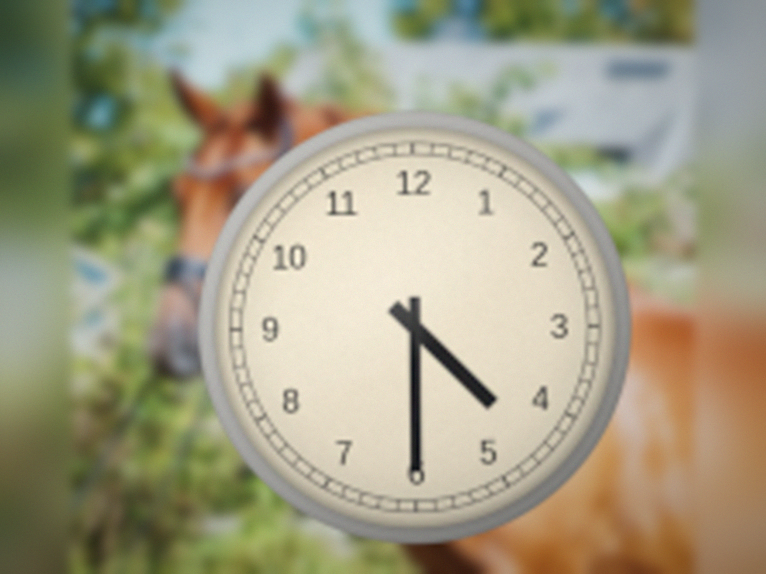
4:30
